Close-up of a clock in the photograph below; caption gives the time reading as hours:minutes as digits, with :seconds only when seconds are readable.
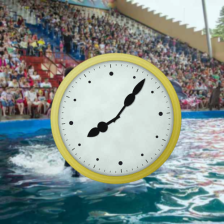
8:07
